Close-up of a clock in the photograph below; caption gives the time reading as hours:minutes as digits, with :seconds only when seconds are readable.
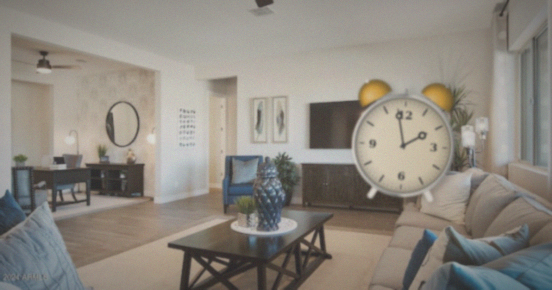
1:58
